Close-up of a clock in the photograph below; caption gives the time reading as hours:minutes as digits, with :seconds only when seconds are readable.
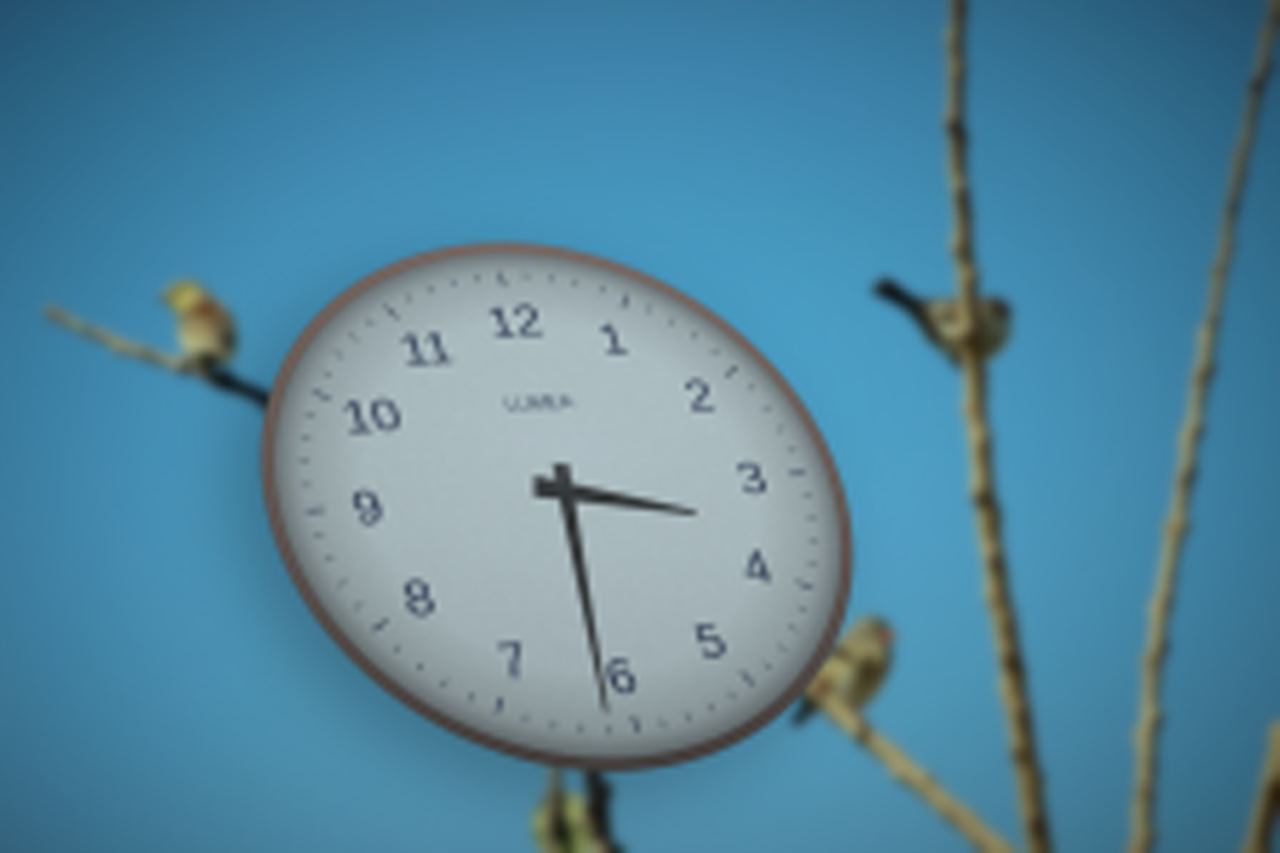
3:31
